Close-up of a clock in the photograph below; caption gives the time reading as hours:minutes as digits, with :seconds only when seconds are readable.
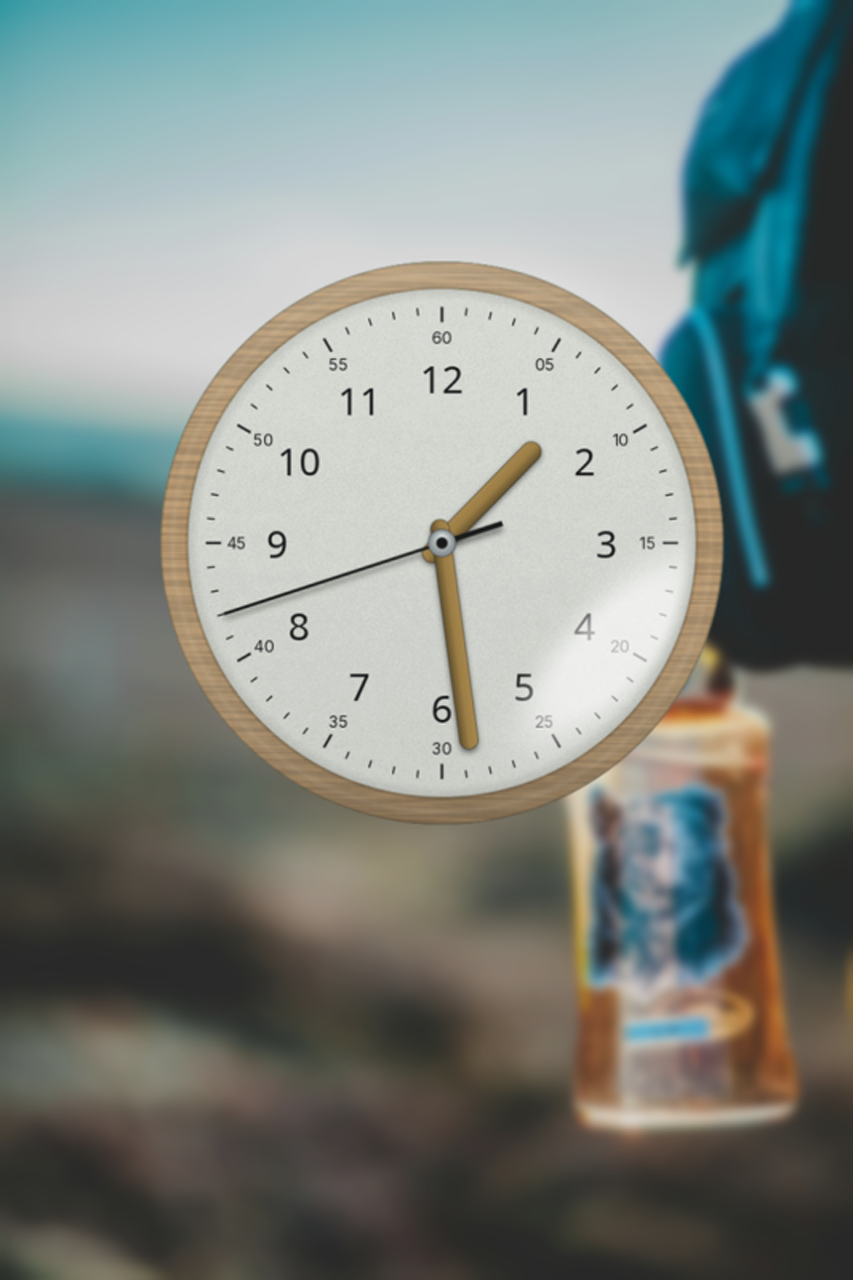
1:28:42
